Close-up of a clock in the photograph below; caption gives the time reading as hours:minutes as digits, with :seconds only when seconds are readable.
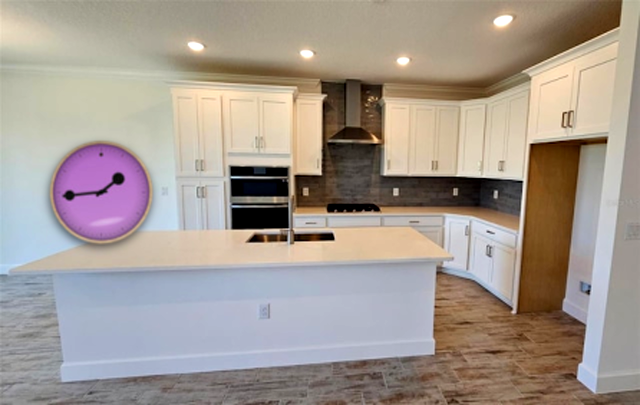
1:44
